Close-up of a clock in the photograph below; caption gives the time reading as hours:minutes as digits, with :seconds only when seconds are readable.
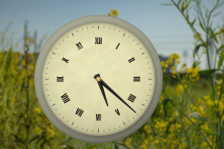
5:22
